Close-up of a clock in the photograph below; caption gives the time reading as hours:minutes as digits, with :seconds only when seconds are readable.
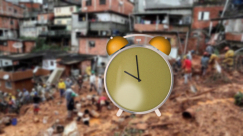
9:59
